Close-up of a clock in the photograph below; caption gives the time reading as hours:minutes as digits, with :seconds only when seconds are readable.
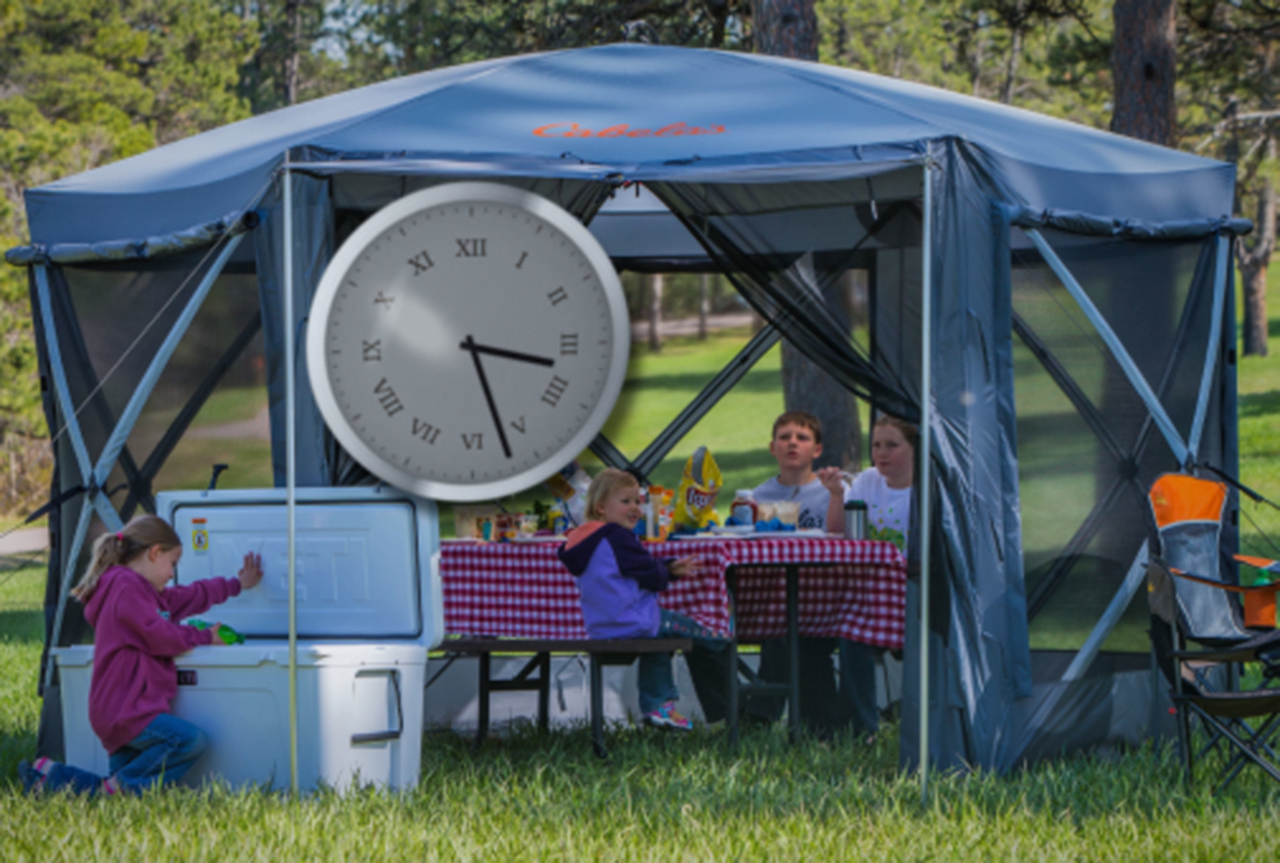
3:27
